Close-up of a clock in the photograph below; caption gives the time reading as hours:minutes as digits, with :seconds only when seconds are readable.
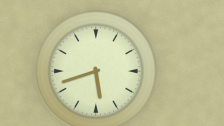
5:42
